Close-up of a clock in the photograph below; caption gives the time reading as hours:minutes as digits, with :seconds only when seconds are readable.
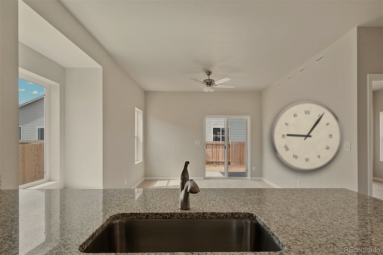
9:06
